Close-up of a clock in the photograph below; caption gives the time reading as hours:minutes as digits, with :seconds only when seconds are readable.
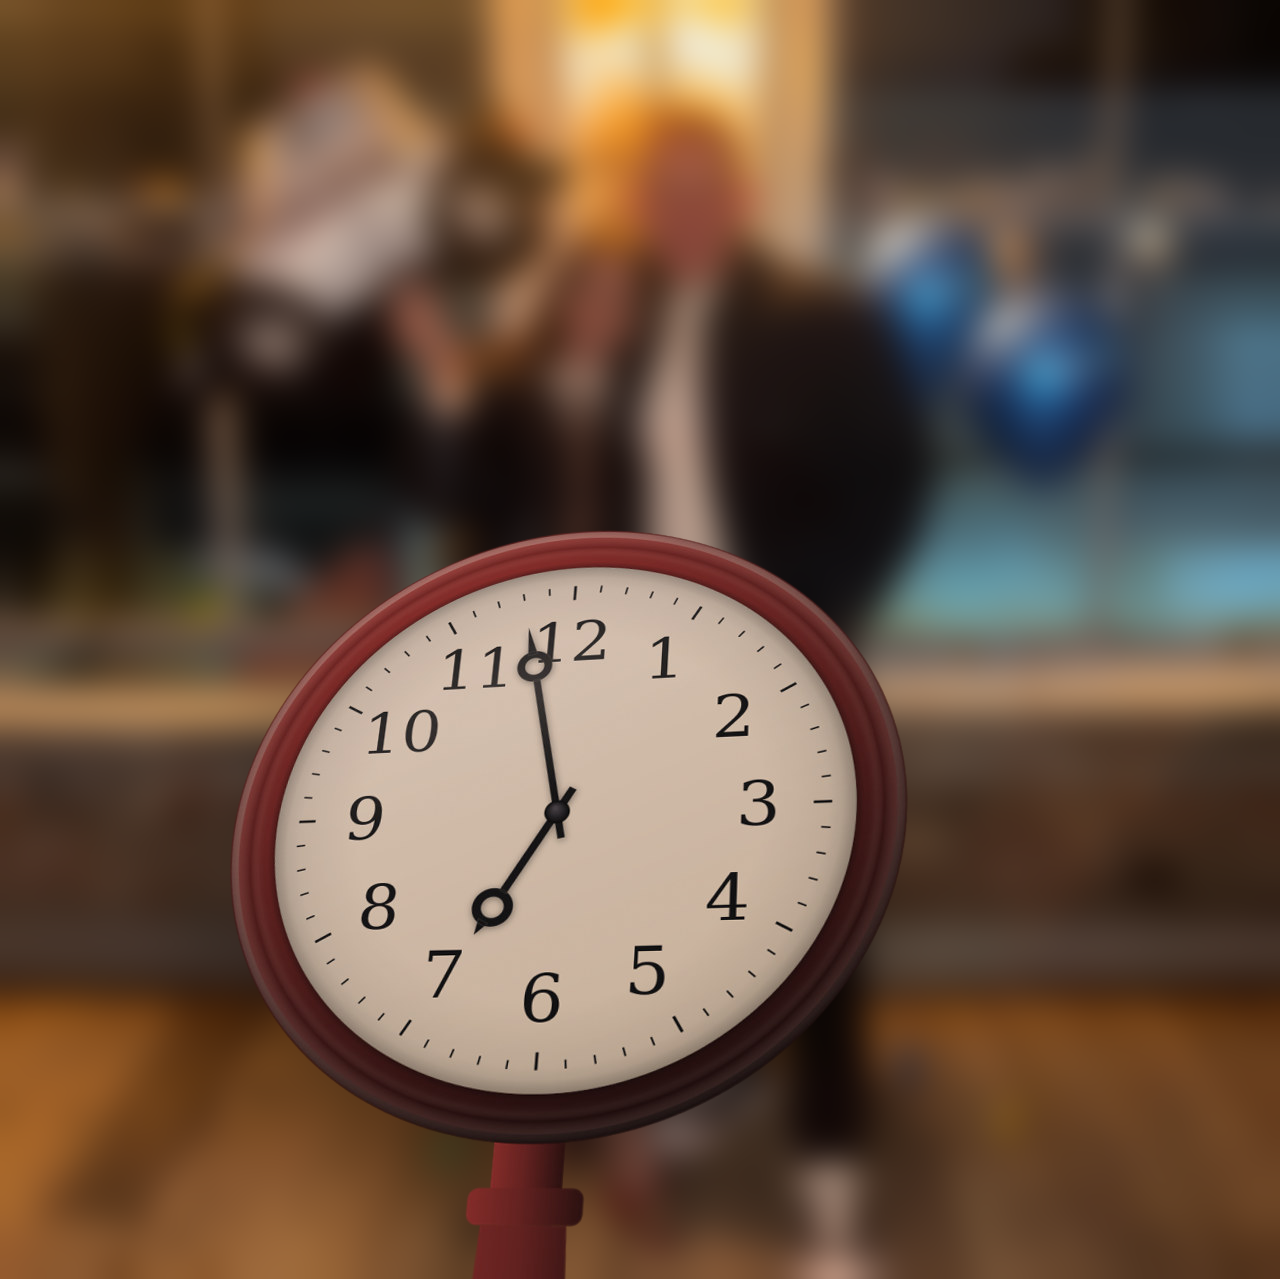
6:58
